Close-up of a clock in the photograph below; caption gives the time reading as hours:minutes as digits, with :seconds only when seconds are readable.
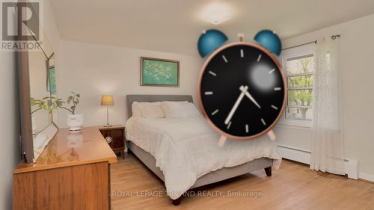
4:36
